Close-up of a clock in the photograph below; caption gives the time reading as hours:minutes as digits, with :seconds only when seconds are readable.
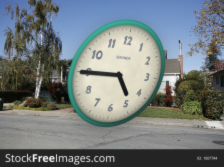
4:45
